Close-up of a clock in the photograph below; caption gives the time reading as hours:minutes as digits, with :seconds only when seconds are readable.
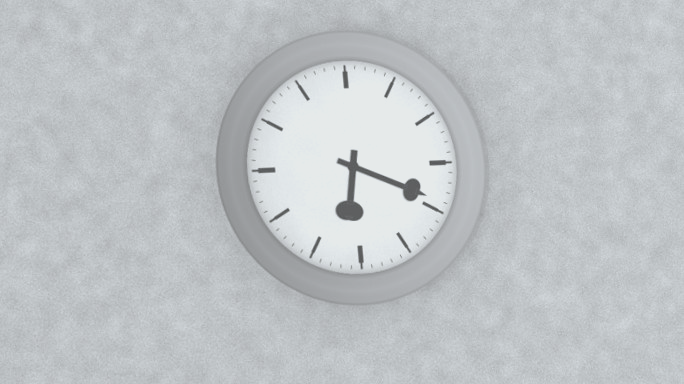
6:19
